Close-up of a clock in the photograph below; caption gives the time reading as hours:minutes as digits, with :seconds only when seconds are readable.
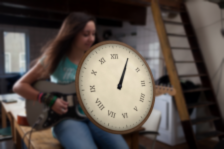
1:05
